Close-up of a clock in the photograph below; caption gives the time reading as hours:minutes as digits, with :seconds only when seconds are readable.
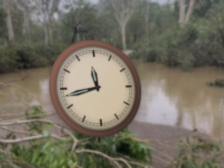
11:43
